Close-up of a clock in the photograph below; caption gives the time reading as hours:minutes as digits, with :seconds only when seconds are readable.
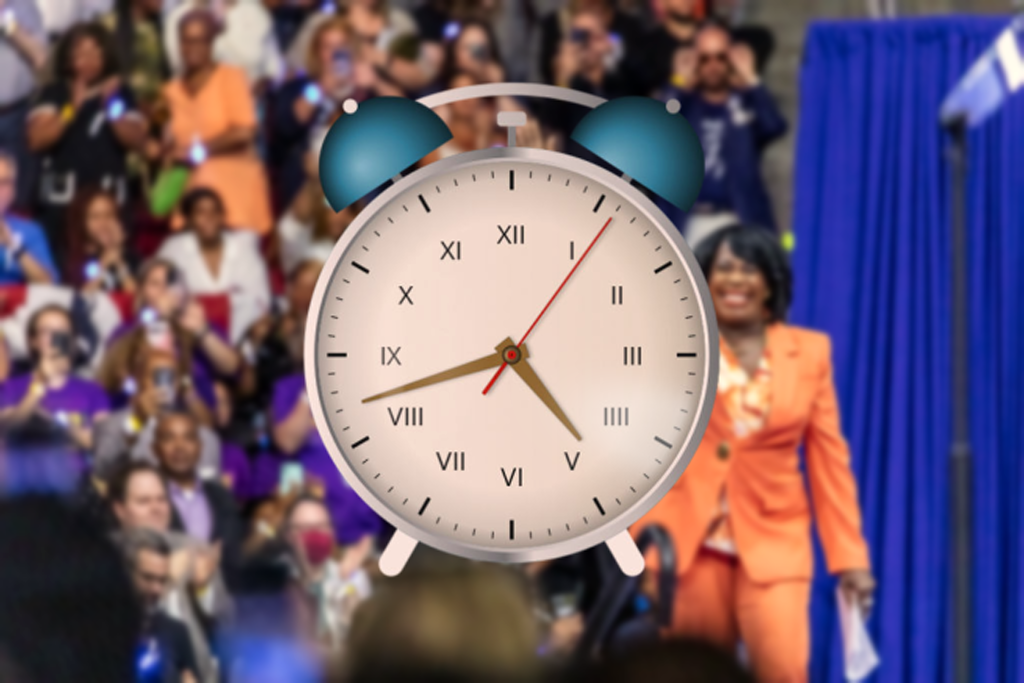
4:42:06
